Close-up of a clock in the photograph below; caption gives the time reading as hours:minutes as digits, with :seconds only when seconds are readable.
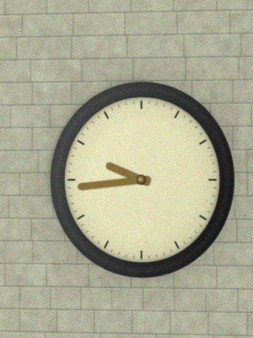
9:44
